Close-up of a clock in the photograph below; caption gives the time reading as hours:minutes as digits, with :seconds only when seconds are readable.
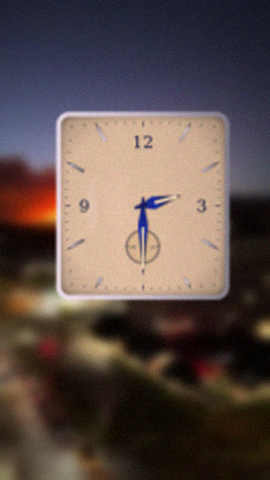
2:30
